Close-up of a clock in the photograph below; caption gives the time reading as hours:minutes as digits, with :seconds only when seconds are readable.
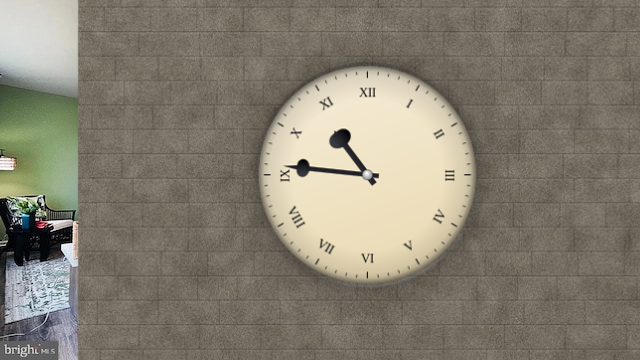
10:46
